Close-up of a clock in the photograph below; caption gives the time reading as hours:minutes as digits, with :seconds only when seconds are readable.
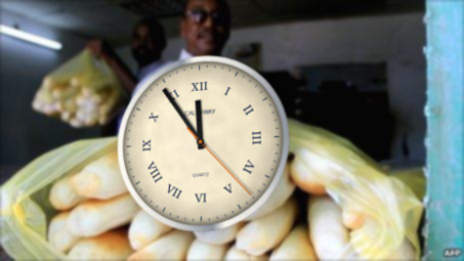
11:54:23
